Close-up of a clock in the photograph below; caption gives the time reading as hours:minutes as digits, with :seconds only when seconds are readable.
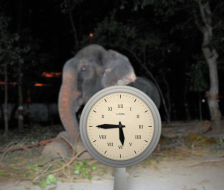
5:45
